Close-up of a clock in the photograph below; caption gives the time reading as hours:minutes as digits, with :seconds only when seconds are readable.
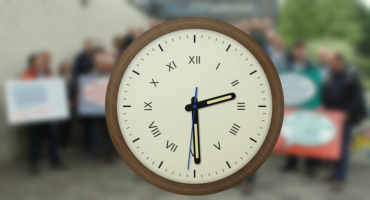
2:29:31
